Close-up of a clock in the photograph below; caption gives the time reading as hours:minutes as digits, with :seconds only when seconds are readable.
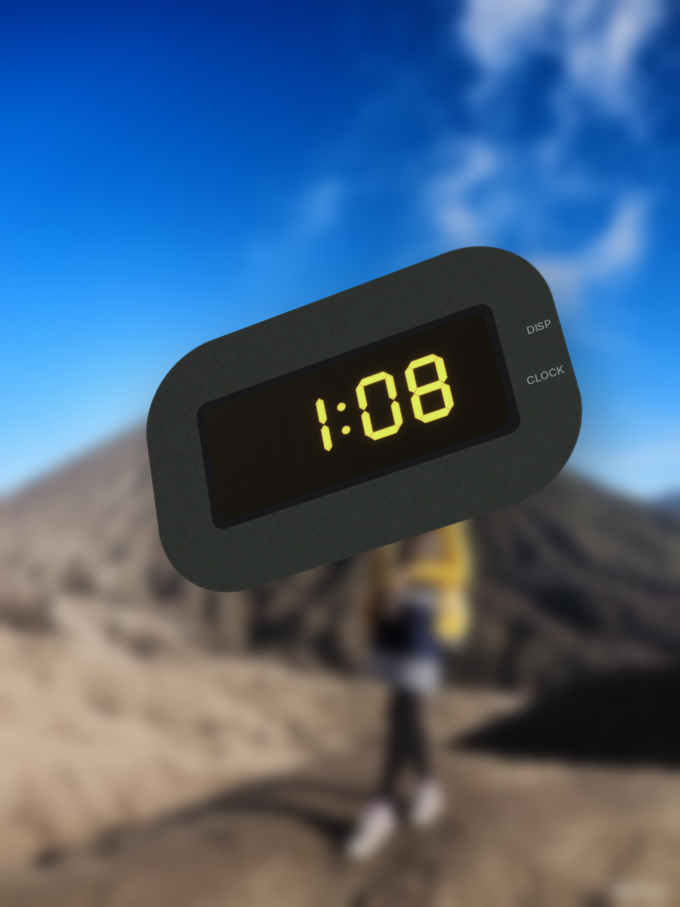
1:08
